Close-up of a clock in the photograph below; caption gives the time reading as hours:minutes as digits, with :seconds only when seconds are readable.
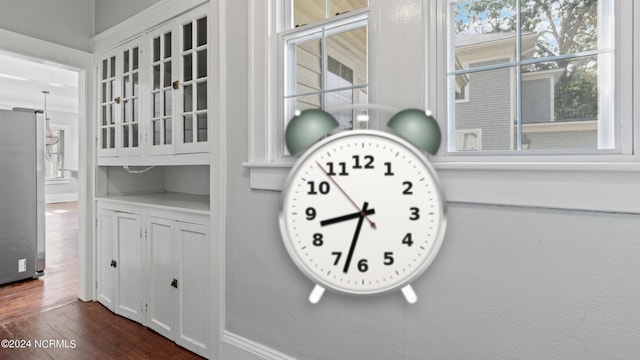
8:32:53
